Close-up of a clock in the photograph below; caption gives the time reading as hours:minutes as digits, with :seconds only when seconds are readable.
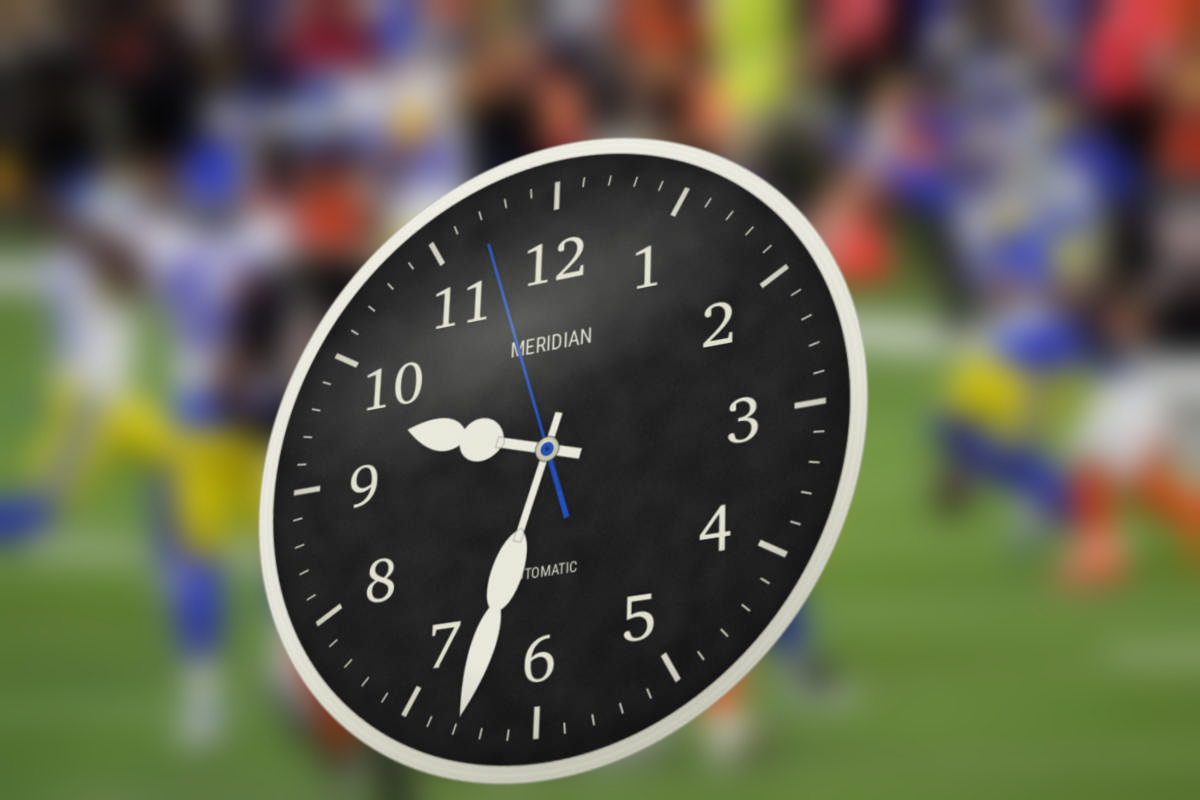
9:32:57
